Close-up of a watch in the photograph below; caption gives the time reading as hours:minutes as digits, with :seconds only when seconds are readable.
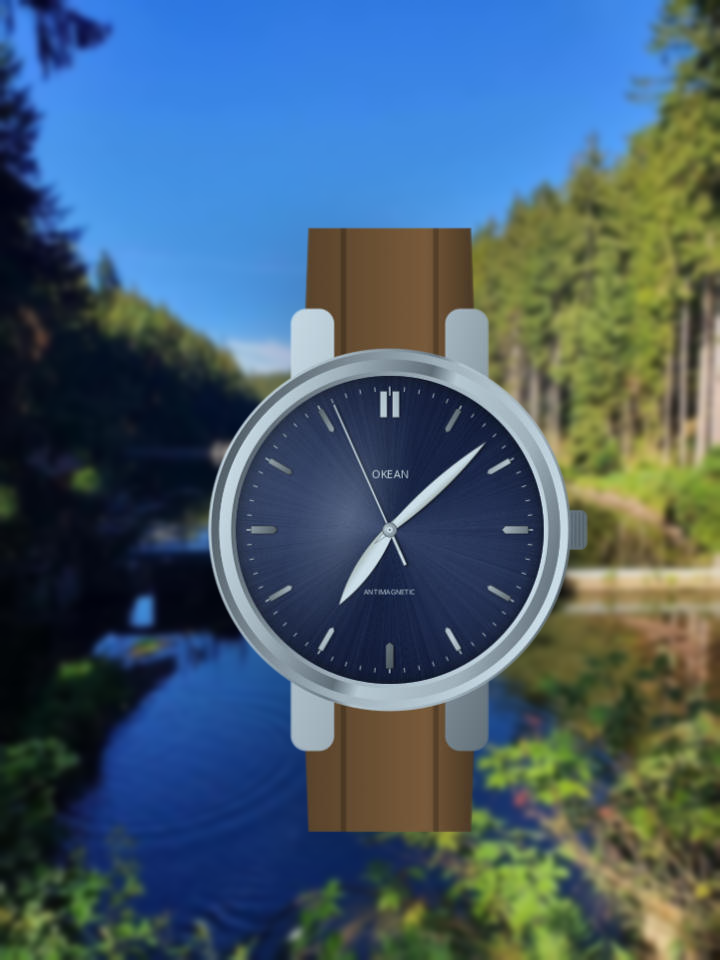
7:07:56
